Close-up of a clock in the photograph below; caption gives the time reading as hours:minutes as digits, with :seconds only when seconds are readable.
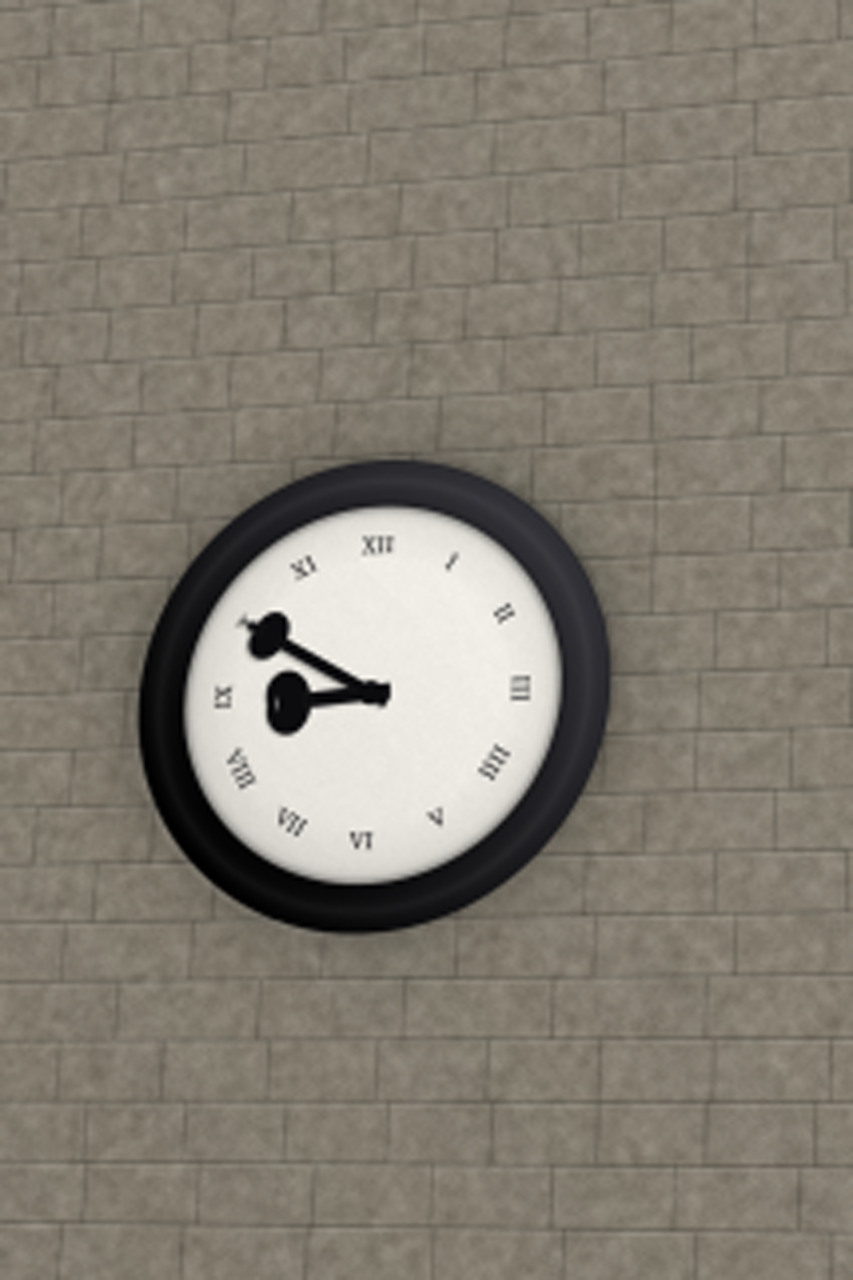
8:50
